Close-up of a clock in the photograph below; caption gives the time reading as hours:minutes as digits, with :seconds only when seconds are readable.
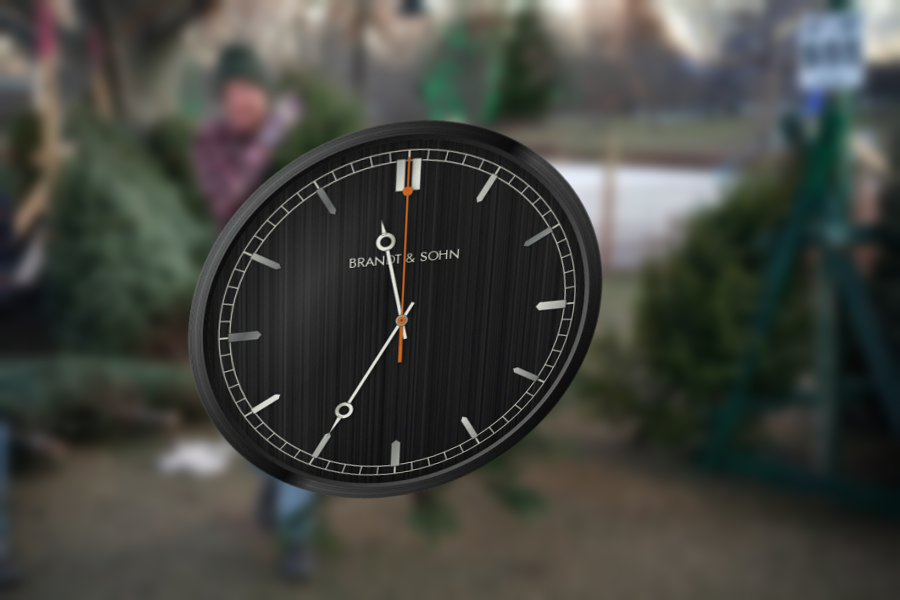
11:35:00
